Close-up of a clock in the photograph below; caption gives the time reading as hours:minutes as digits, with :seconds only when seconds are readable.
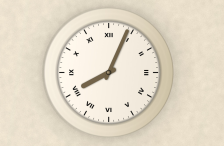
8:04
